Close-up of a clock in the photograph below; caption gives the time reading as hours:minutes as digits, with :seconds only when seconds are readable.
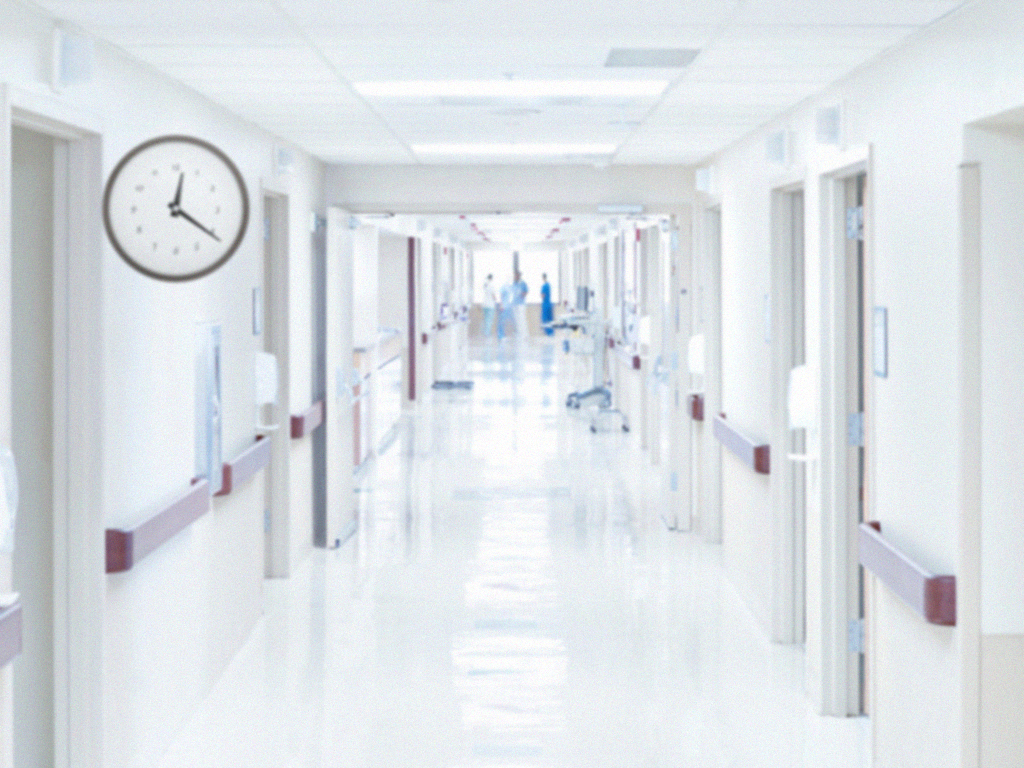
12:21
